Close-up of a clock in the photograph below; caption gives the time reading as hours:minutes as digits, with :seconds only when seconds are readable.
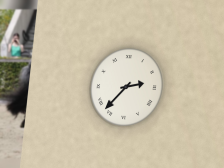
2:37
